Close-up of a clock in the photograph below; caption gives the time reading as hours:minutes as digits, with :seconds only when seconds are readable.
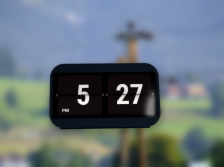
5:27
